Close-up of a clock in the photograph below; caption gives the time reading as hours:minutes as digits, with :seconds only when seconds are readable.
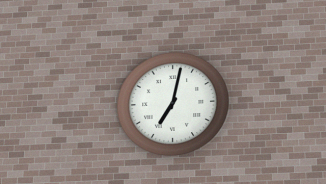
7:02
